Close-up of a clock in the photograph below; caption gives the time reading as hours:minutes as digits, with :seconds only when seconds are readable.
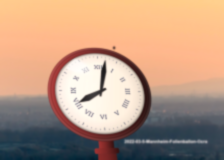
8:02
